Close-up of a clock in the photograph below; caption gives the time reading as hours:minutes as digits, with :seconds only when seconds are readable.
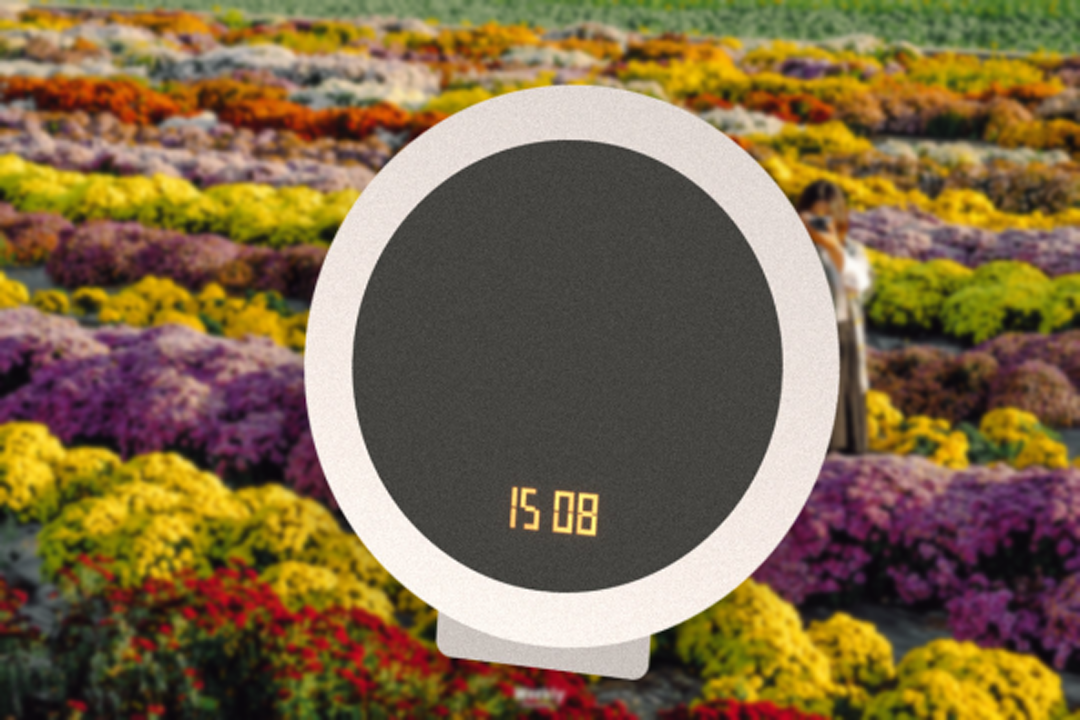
15:08
